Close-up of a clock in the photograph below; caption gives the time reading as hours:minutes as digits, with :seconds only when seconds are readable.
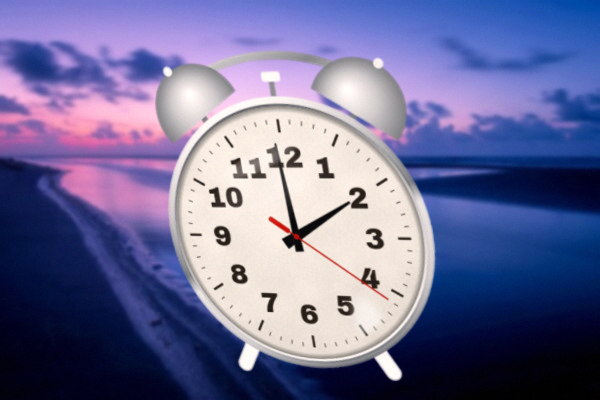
1:59:21
